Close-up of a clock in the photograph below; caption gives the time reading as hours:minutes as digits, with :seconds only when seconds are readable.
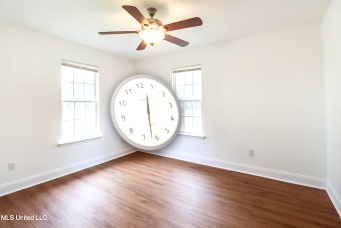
12:32
